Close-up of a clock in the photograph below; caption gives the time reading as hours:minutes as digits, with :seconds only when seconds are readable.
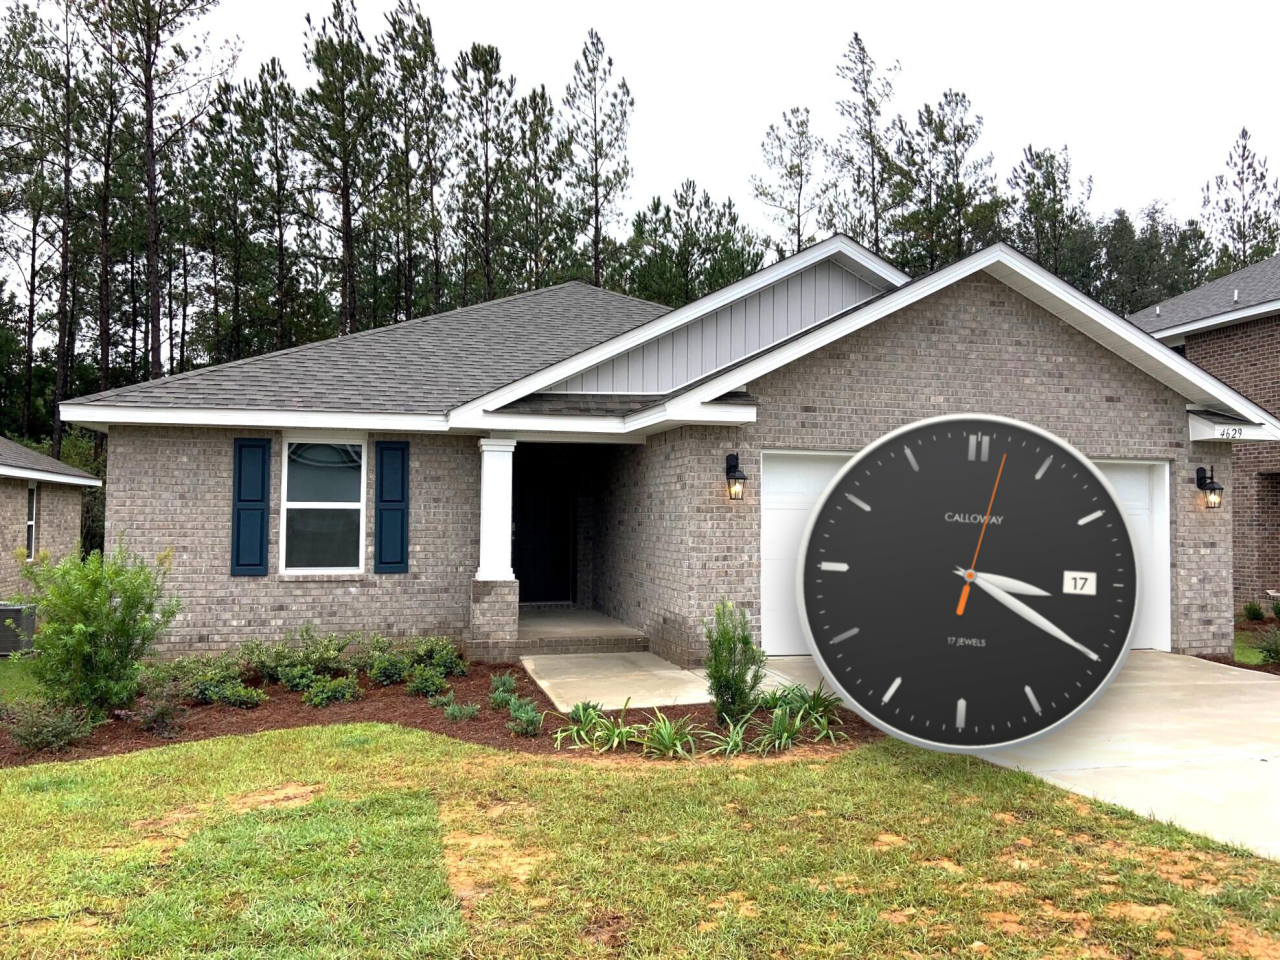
3:20:02
